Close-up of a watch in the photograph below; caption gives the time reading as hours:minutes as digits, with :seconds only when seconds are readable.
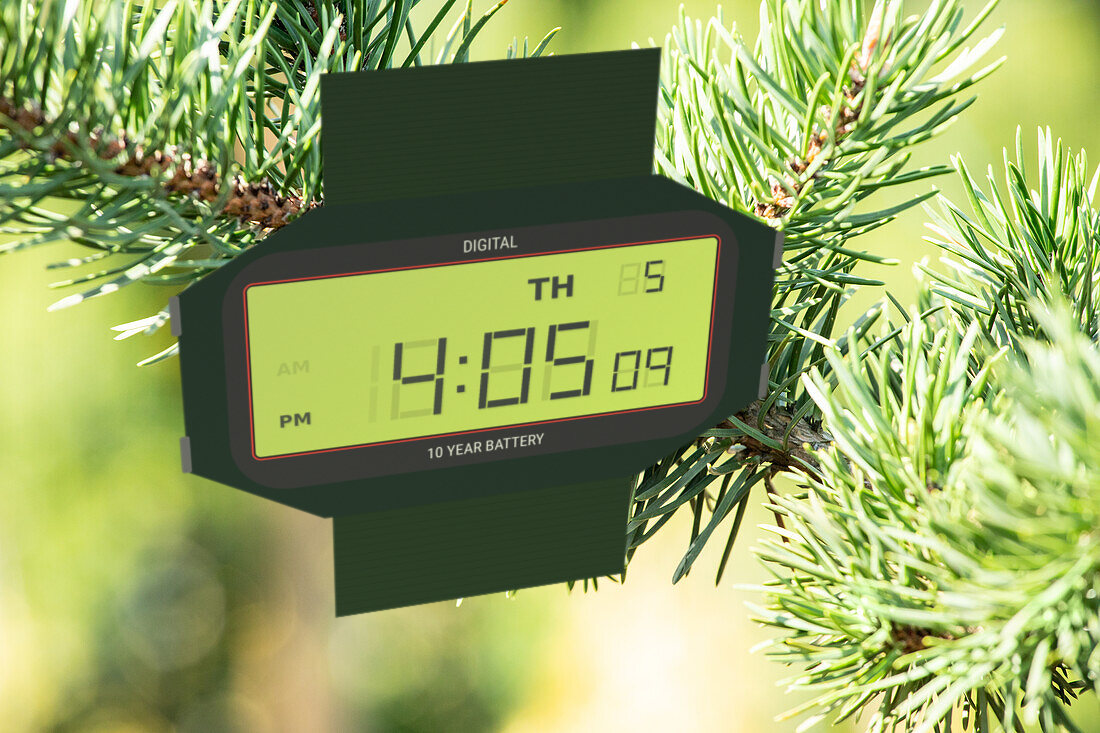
4:05:09
